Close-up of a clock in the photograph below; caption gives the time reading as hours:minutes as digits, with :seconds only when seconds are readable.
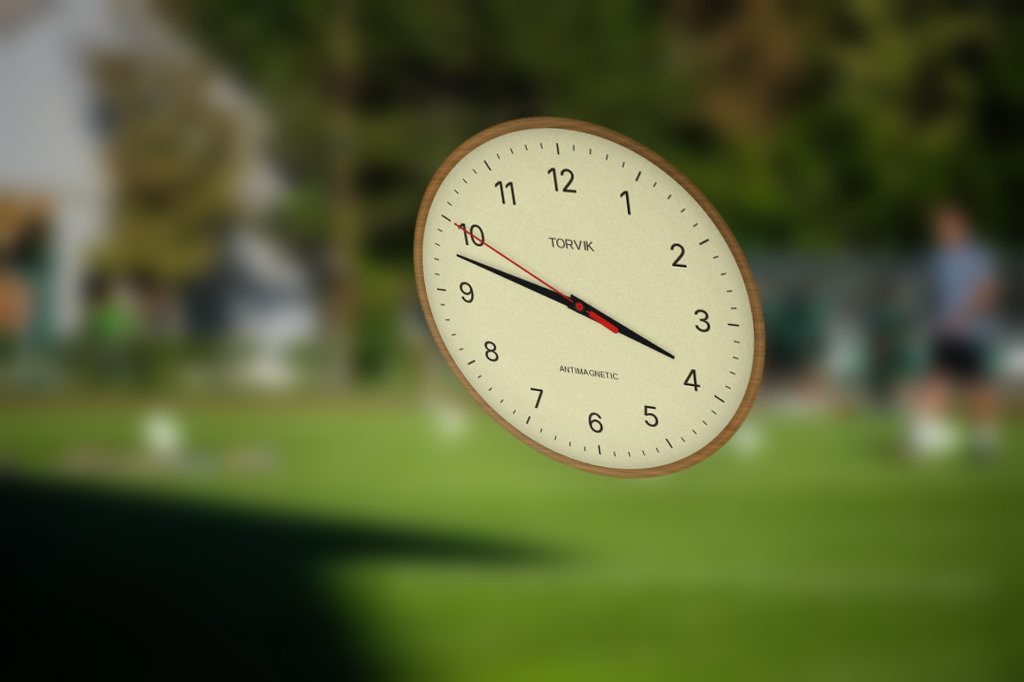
3:47:50
